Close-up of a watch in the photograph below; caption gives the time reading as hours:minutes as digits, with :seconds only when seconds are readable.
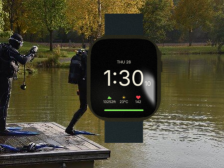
1:30
